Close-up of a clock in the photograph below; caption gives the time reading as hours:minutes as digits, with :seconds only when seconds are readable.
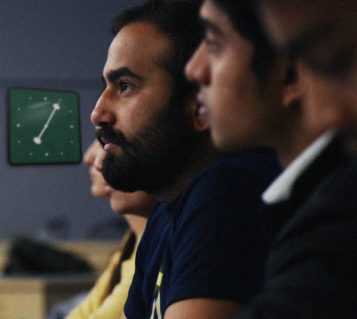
7:05
